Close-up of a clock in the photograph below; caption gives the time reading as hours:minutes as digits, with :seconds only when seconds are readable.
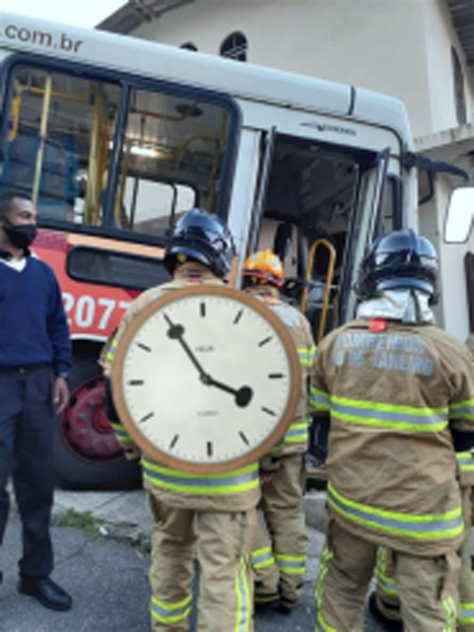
3:55
